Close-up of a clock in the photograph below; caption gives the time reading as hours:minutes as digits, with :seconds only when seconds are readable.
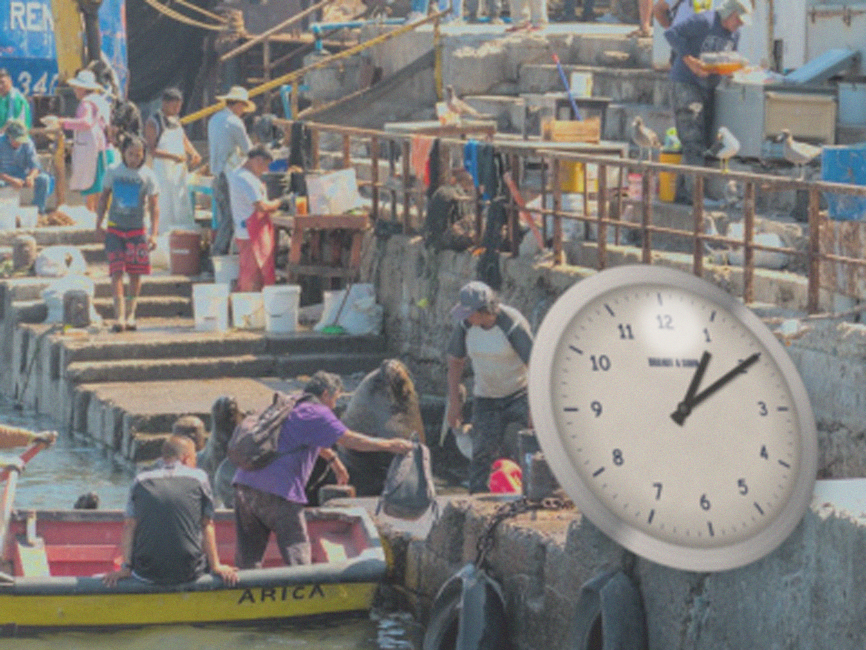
1:10
